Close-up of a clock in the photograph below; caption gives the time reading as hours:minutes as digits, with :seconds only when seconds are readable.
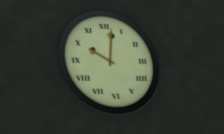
10:02
